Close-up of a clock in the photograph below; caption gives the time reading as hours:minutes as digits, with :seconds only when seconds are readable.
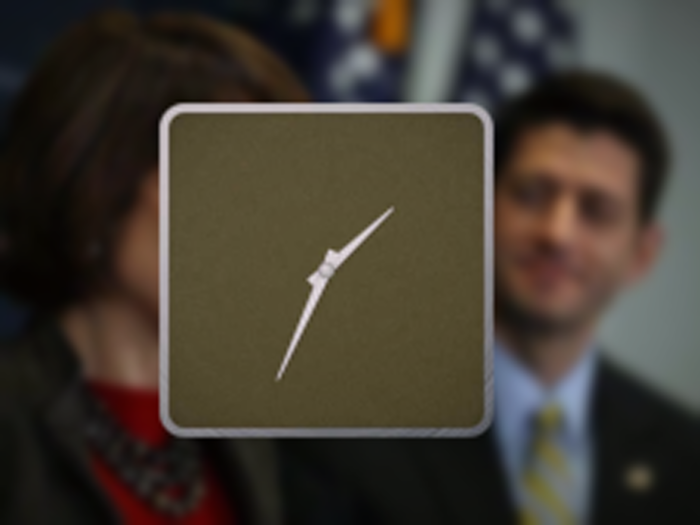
1:34
